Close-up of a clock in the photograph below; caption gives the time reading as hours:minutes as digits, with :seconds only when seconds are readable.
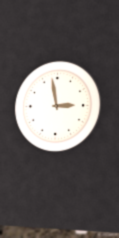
2:58
